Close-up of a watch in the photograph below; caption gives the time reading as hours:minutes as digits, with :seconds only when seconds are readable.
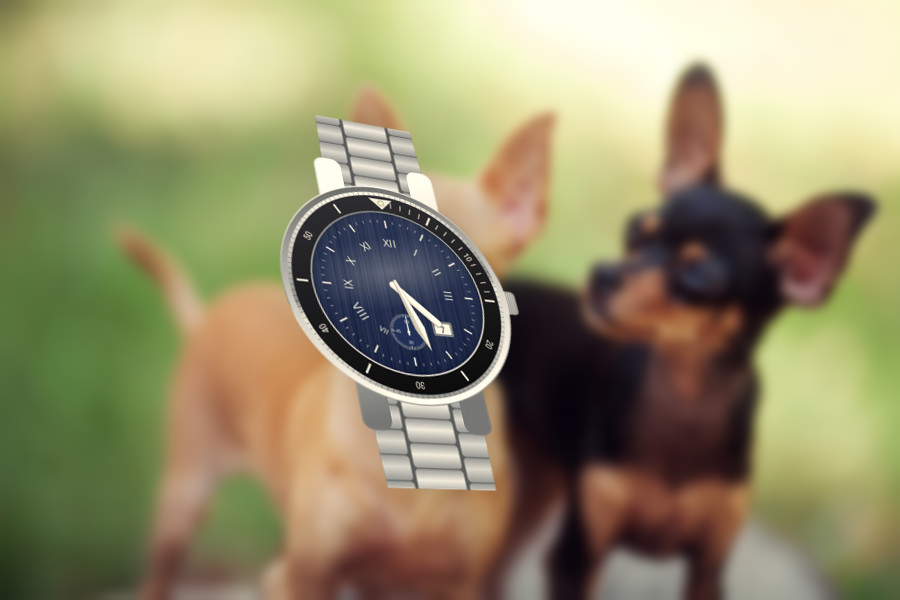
4:27
